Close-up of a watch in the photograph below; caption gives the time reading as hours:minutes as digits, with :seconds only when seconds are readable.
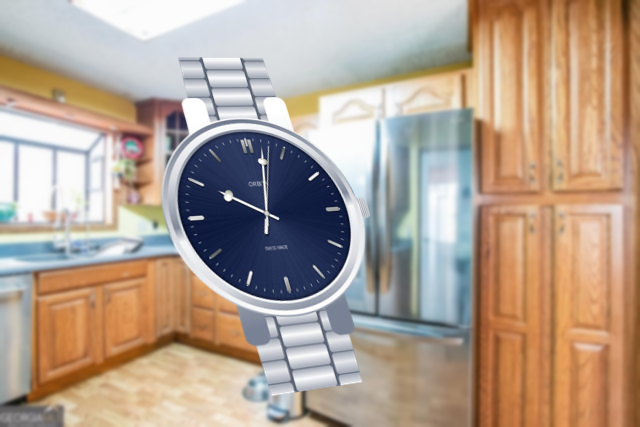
10:02:03
